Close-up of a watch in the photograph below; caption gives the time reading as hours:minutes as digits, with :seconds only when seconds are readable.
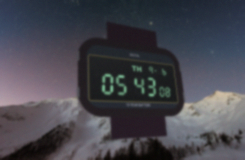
5:43
